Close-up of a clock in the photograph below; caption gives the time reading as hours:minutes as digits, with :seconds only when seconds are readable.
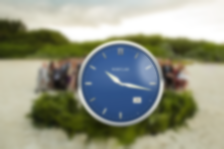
10:17
